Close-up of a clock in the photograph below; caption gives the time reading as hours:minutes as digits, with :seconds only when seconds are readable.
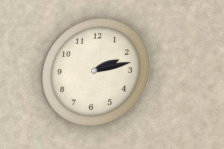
2:13
